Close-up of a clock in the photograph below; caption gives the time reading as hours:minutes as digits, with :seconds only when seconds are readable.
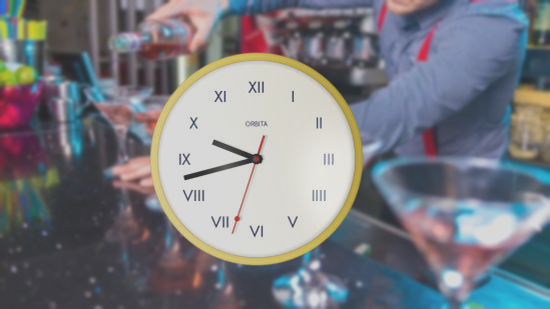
9:42:33
